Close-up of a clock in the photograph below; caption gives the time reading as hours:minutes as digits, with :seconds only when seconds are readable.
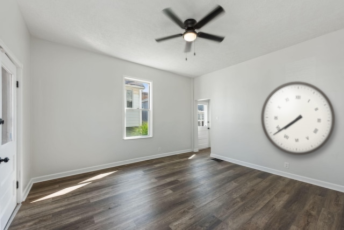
7:39
